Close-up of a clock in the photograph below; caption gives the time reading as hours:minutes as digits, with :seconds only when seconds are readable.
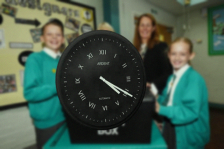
4:20
